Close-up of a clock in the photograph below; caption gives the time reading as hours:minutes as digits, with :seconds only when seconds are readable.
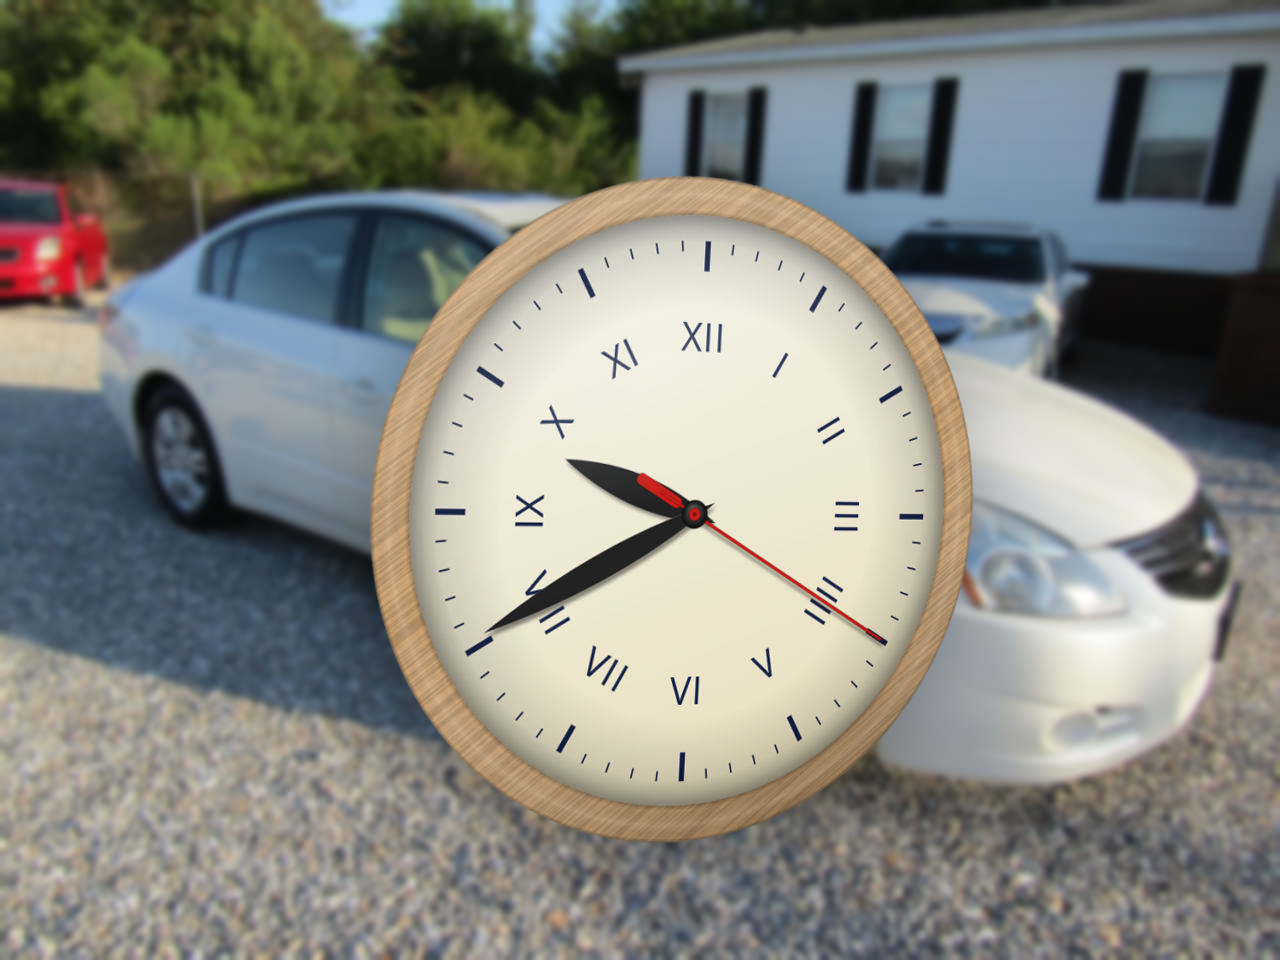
9:40:20
